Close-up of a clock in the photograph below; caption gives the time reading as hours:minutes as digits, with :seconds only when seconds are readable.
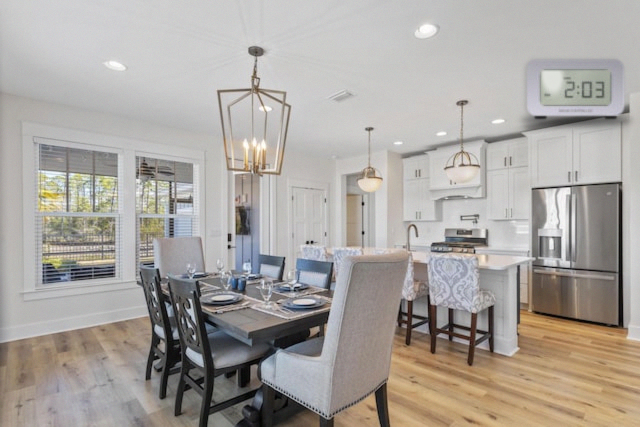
2:03
